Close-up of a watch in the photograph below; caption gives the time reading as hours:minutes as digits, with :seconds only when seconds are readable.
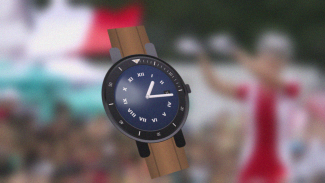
1:16
